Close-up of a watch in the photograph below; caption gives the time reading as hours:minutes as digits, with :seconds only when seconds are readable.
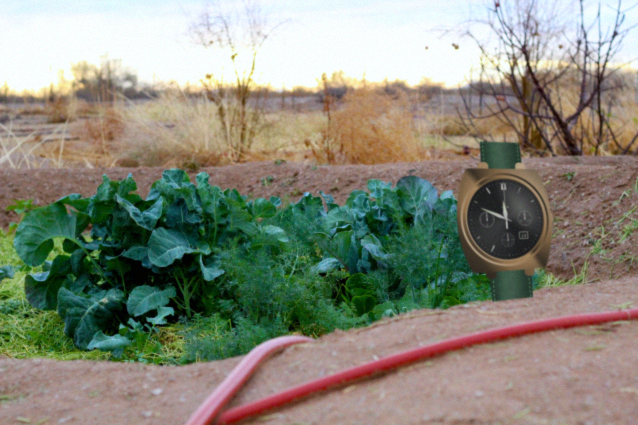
11:49
